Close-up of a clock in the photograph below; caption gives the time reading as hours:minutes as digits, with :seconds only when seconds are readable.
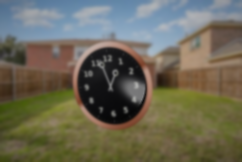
12:57
